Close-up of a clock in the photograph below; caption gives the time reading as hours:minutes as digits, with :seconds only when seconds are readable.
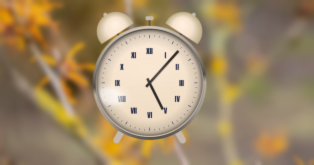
5:07
